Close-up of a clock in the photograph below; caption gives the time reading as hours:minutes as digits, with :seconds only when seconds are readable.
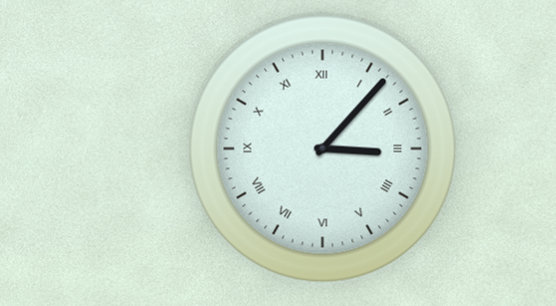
3:07
